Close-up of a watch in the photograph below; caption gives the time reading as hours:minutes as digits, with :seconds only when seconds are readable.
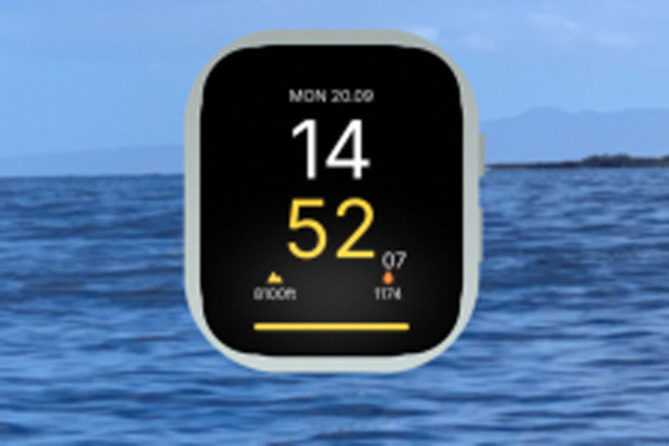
14:52
